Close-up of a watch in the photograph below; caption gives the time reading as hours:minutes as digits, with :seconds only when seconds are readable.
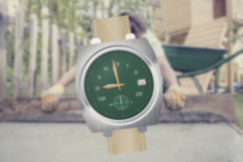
8:59
